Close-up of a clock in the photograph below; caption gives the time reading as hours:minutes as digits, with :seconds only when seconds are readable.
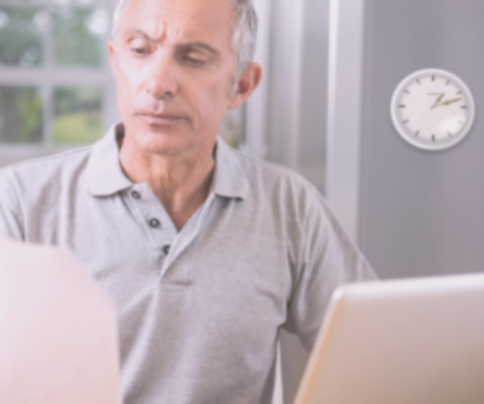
1:12
